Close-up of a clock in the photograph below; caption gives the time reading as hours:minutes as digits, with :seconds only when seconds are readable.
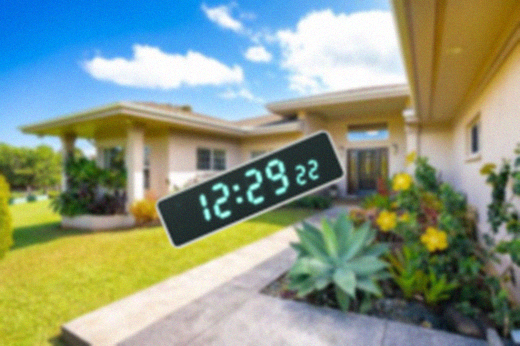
12:29:22
